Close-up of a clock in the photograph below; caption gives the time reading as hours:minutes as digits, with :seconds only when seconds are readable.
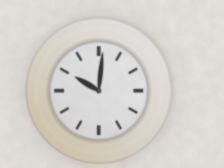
10:01
